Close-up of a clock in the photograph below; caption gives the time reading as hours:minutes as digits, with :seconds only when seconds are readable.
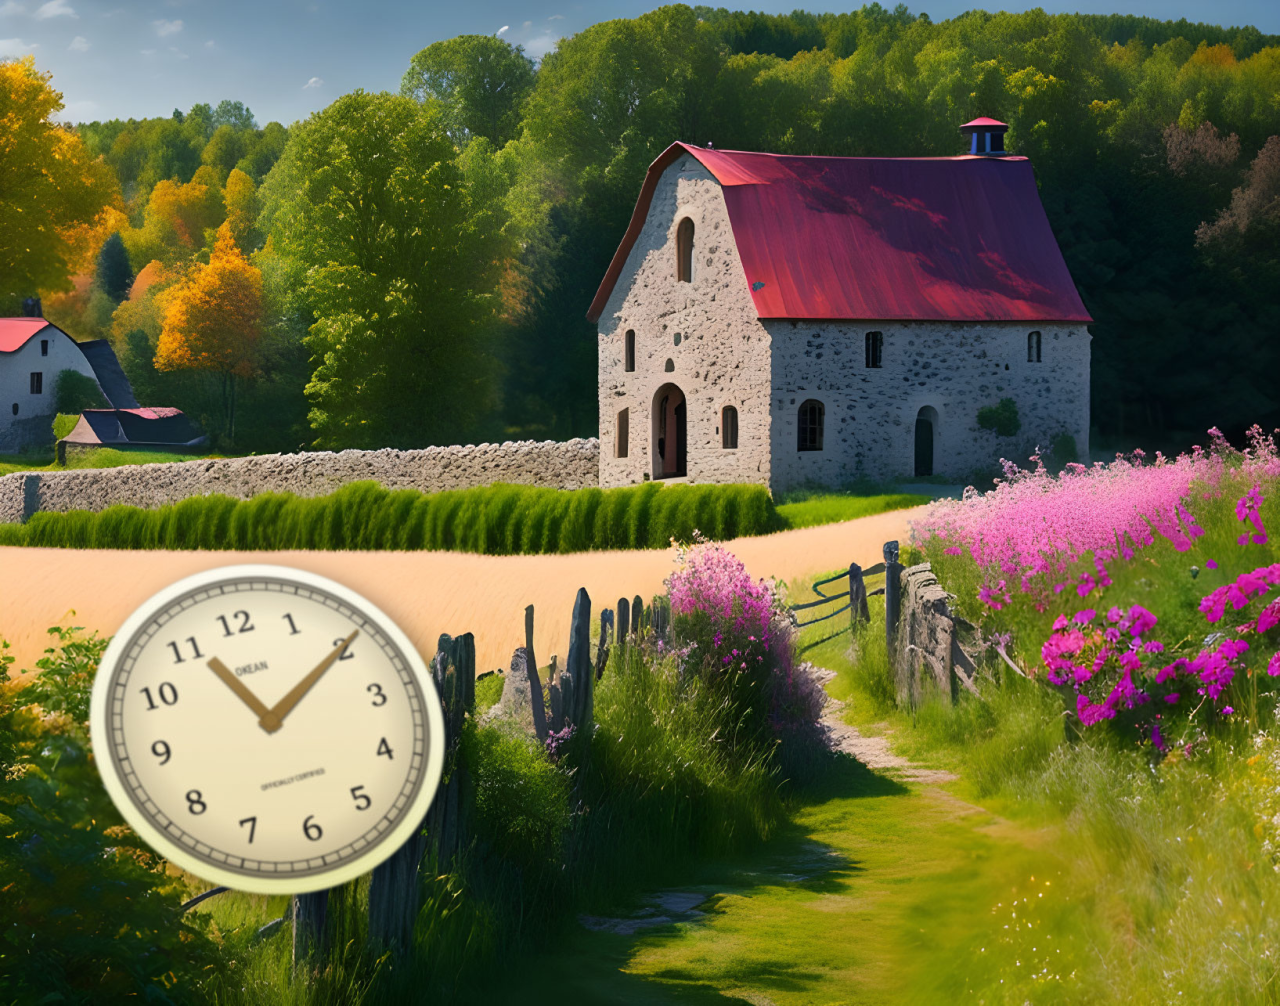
11:10
